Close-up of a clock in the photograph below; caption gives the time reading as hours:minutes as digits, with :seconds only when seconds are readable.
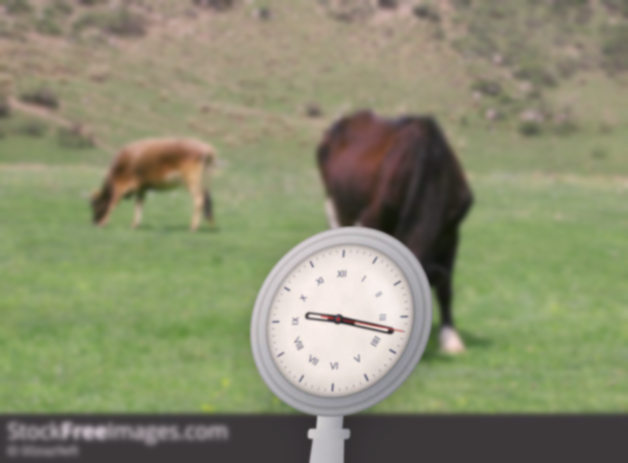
9:17:17
